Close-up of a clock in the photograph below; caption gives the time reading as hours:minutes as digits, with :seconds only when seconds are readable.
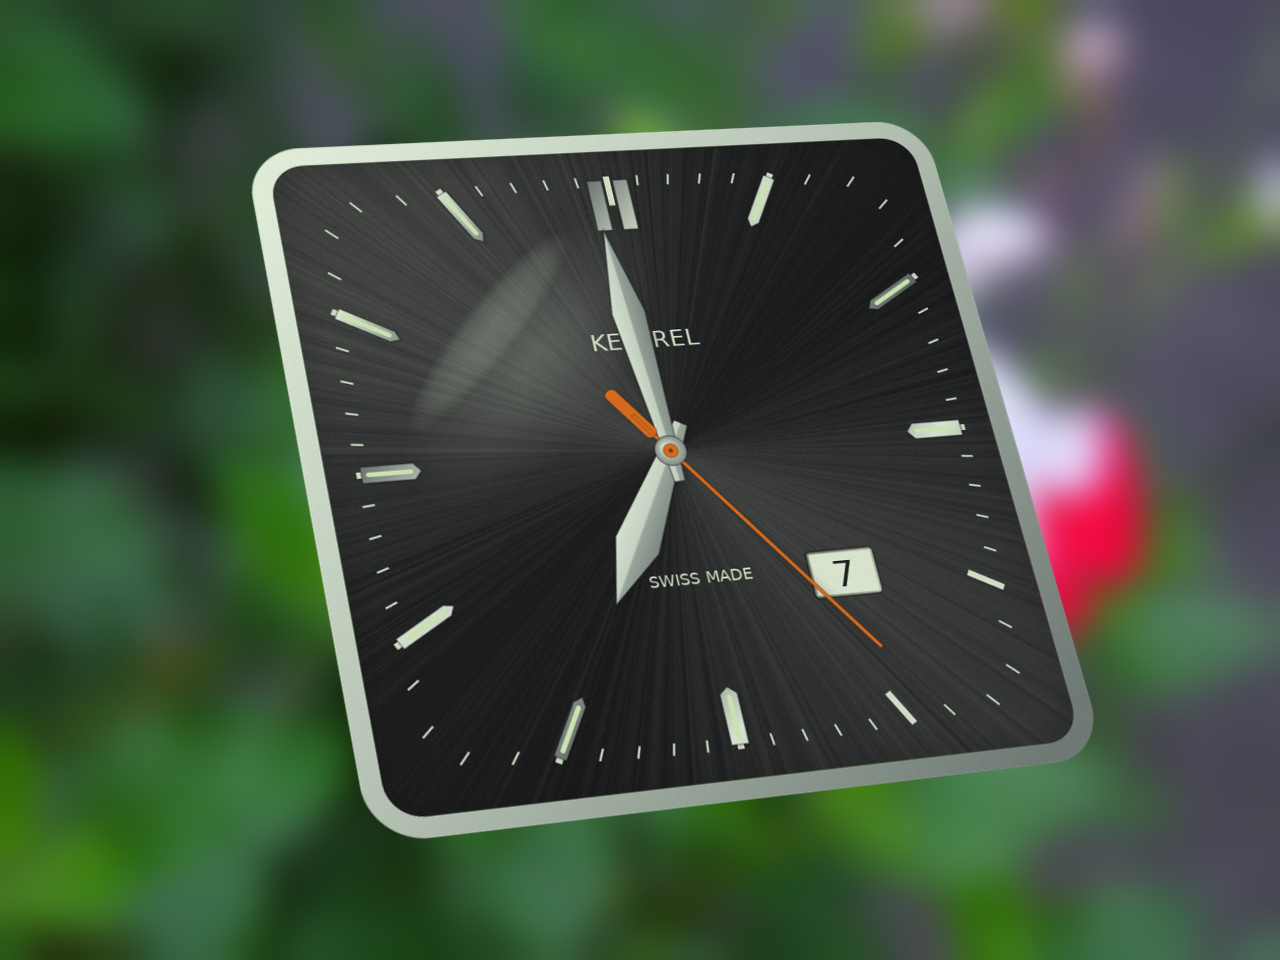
6:59:24
